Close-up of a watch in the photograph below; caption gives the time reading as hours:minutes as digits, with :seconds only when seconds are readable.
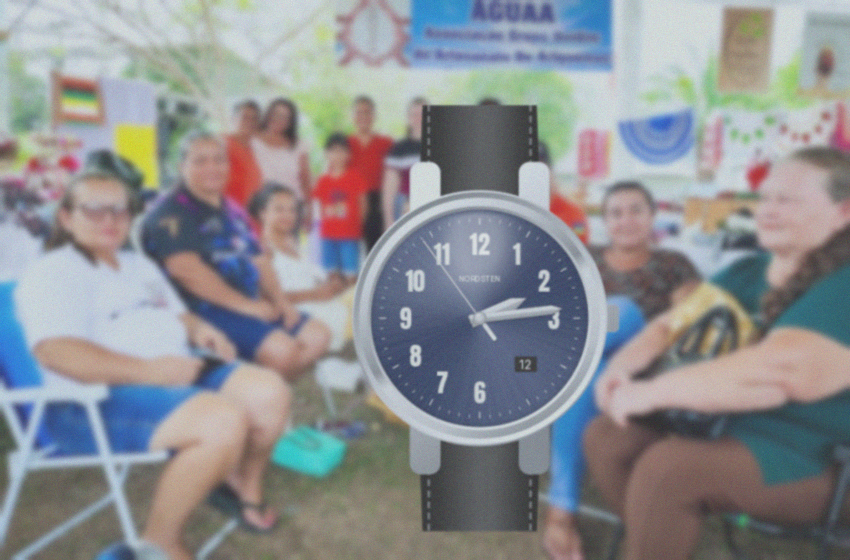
2:13:54
